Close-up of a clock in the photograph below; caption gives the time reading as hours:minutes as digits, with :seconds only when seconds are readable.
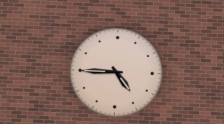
4:45
